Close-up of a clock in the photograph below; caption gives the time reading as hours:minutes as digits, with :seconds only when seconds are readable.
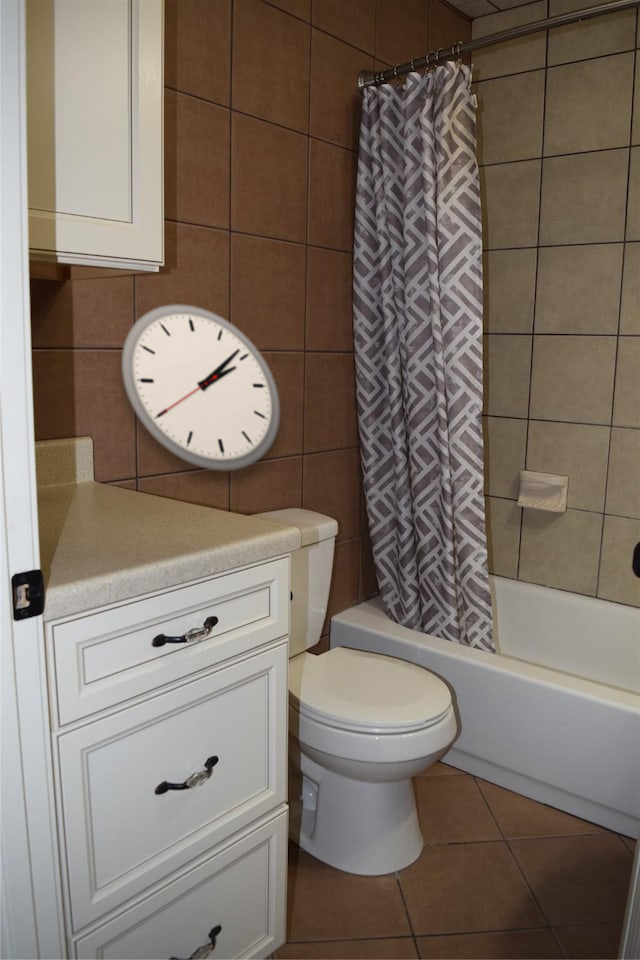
2:08:40
